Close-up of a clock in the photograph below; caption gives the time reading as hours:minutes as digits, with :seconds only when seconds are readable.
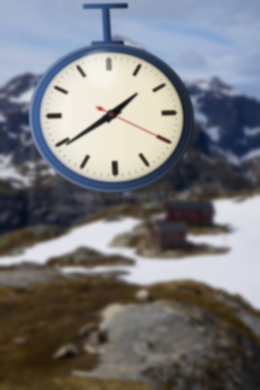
1:39:20
